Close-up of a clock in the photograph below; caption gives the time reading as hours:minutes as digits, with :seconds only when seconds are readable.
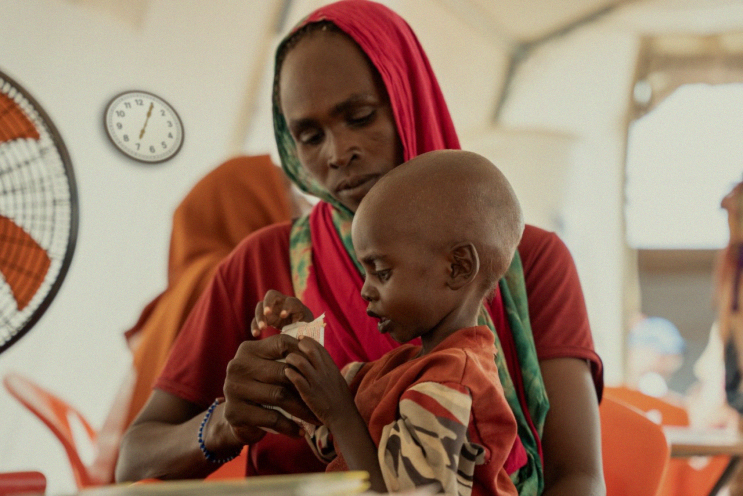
7:05
